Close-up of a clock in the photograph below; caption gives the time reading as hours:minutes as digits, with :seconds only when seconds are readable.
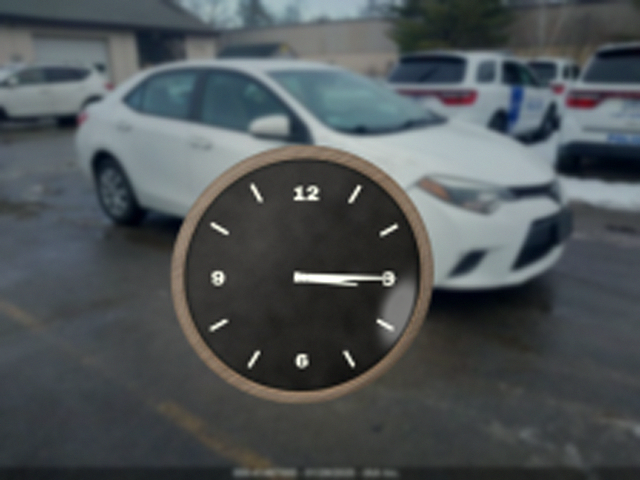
3:15
